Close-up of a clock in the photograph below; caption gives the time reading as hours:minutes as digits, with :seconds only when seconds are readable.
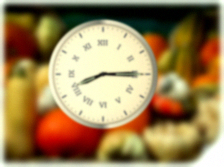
8:15
